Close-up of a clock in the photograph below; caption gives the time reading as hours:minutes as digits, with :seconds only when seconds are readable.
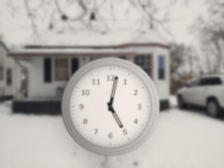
5:02
